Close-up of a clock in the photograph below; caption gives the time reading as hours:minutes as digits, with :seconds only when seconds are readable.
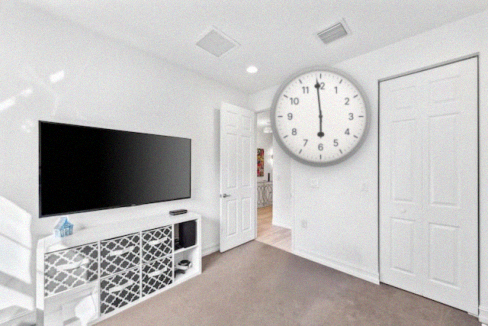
5:59
